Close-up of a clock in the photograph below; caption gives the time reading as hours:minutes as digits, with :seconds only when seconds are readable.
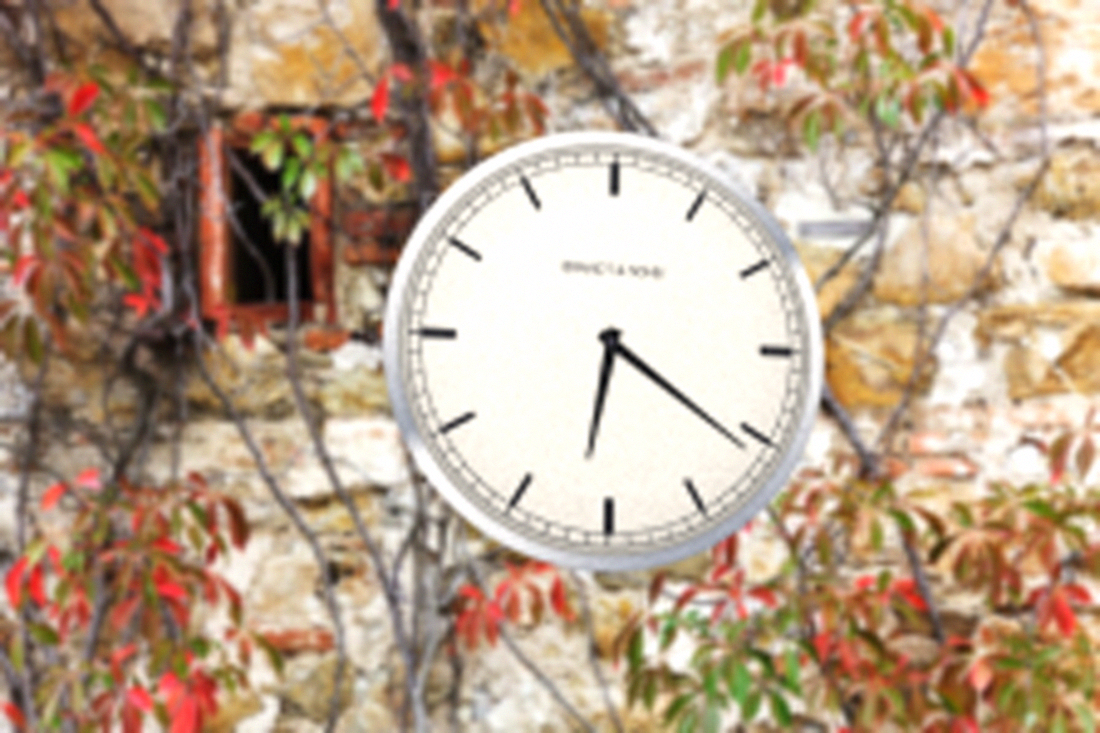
6:21
